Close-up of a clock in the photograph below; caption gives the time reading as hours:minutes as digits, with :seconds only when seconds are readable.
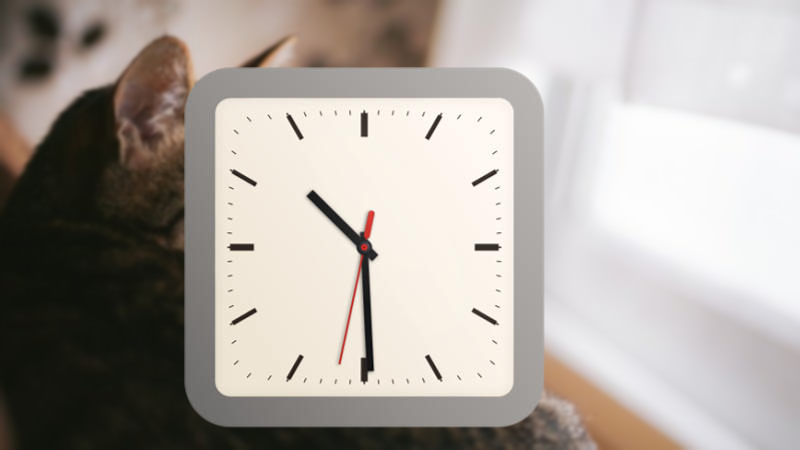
10:29:32
